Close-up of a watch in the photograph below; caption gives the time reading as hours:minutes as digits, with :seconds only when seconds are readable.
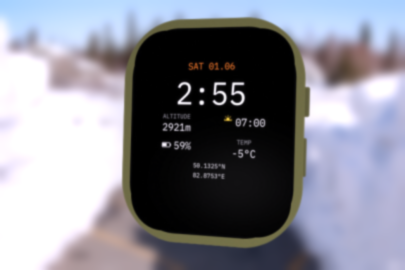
2:55
